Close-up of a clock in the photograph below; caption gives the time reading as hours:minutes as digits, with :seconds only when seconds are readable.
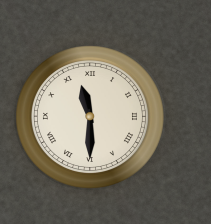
11:30
